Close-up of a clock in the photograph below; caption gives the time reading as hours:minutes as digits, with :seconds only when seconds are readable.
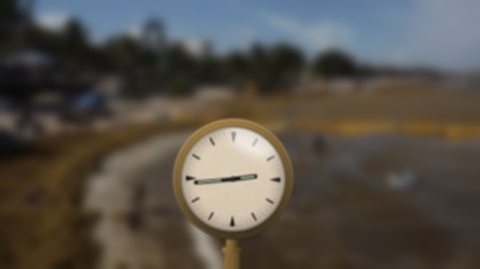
2:44
